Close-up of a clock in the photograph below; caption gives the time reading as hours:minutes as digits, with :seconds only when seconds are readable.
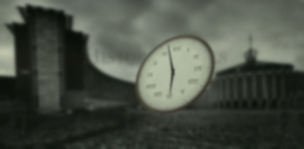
5:57
